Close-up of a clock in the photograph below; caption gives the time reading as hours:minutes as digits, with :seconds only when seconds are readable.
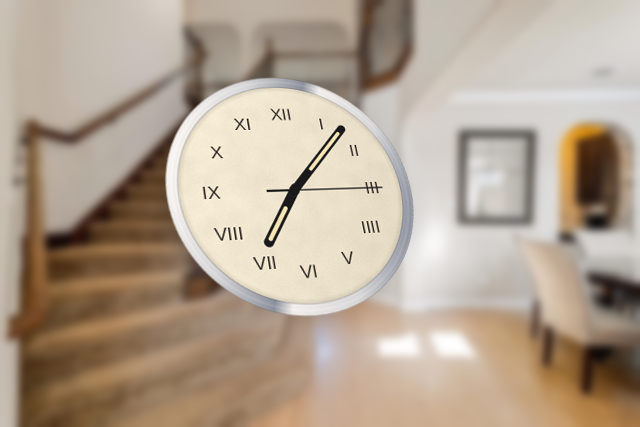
7:07:15
